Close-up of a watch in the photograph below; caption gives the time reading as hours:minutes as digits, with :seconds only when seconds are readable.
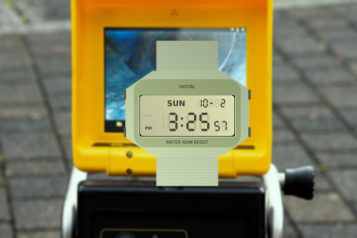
3:25:57
